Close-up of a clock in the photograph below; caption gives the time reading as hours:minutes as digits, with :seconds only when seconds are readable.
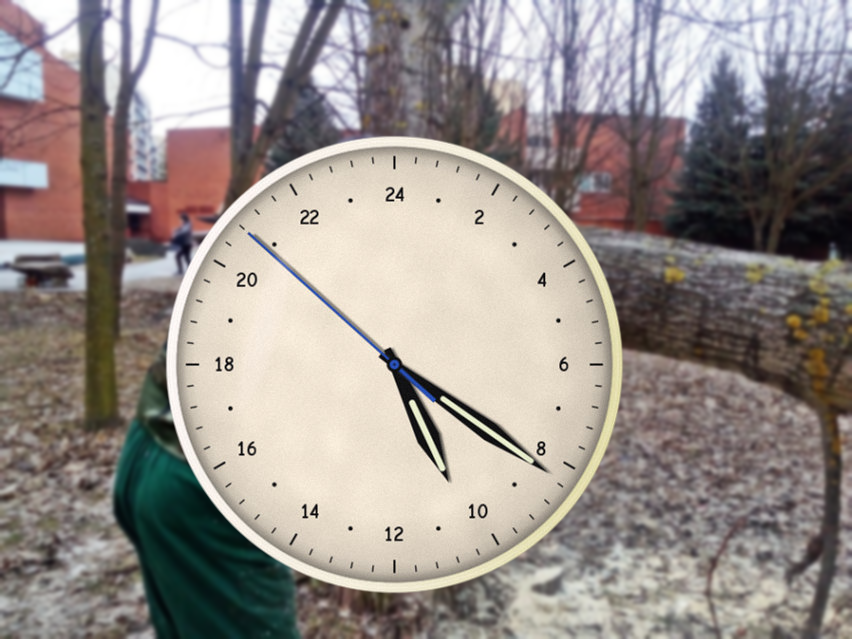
10:20:52
